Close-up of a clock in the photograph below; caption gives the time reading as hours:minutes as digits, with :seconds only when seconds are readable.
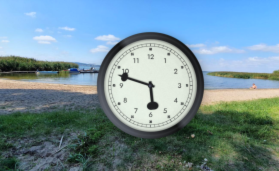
5:48
